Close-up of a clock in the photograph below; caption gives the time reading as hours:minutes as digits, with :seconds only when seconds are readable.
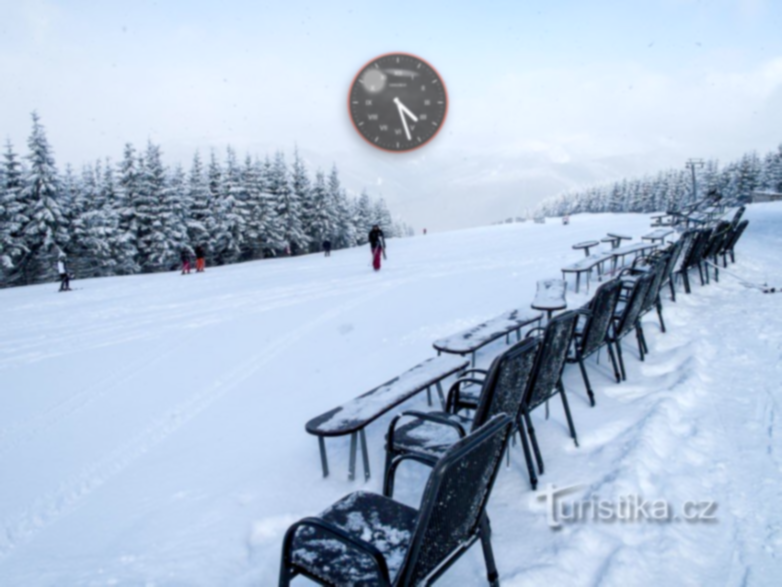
4:27
